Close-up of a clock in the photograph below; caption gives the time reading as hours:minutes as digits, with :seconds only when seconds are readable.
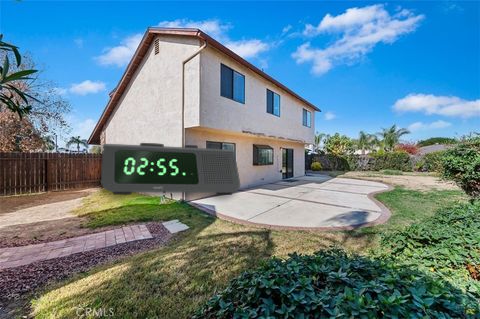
2:55
